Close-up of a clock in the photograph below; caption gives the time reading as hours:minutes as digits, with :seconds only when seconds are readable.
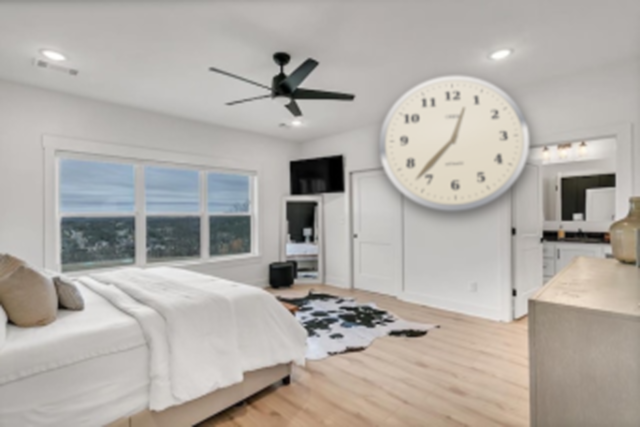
12:37
